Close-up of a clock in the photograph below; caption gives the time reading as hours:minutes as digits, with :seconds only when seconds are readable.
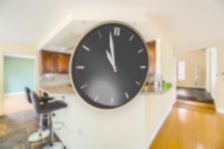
10:58
